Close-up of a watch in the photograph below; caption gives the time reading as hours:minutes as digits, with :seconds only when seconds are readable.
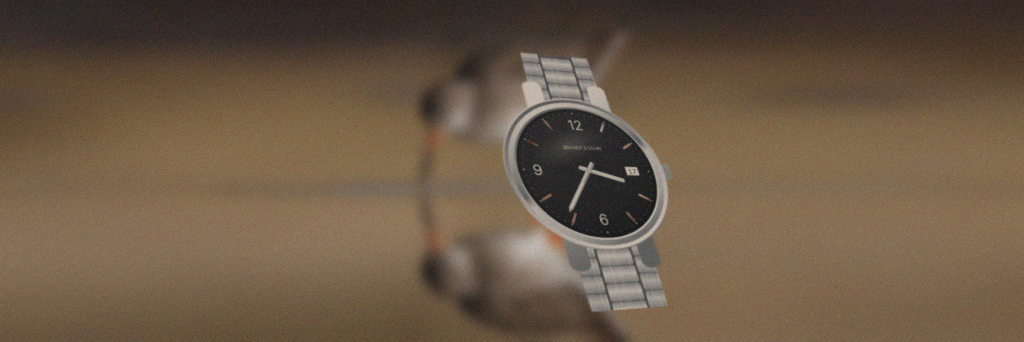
3:36
